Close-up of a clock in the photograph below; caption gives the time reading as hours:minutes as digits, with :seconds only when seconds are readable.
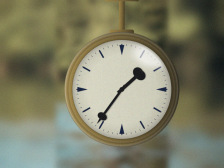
1:36
